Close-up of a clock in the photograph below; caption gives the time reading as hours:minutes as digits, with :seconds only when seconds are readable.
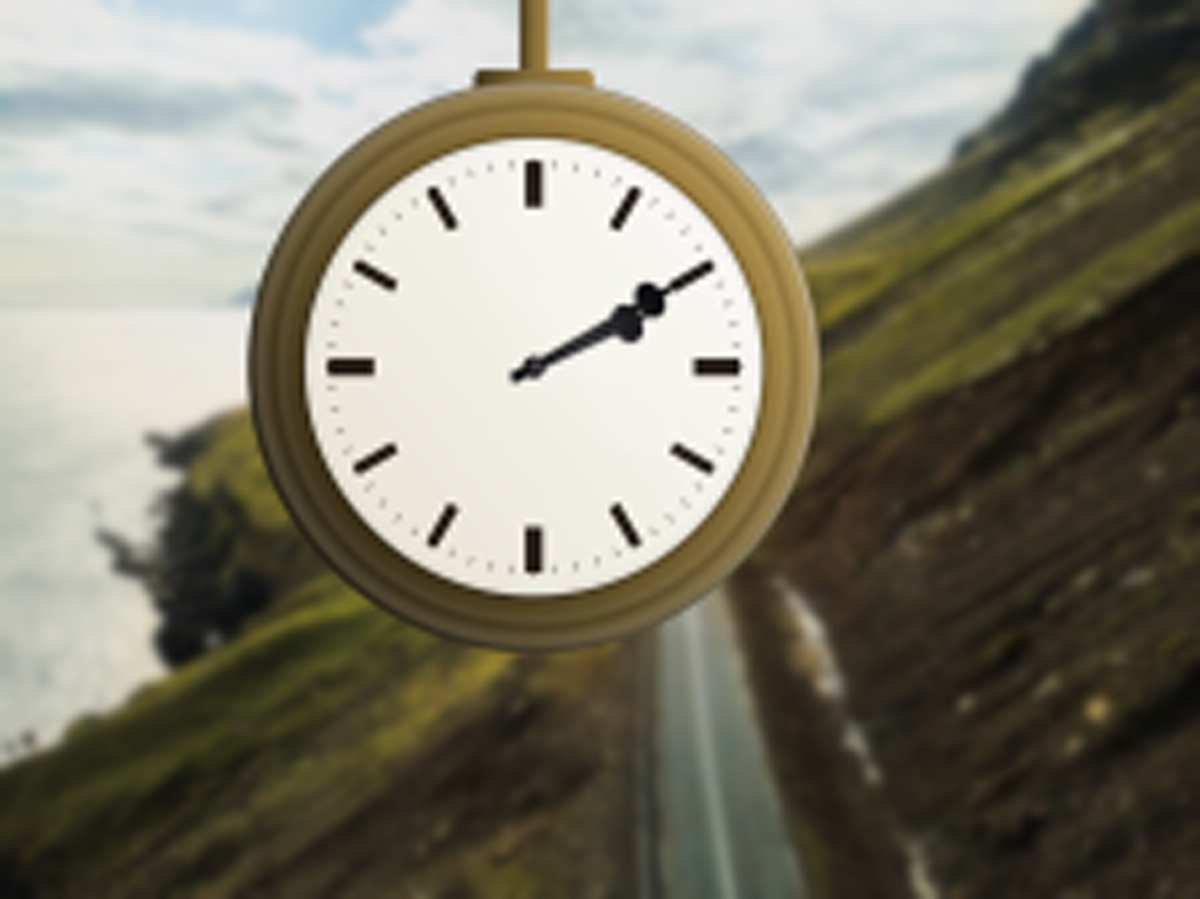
2:10
